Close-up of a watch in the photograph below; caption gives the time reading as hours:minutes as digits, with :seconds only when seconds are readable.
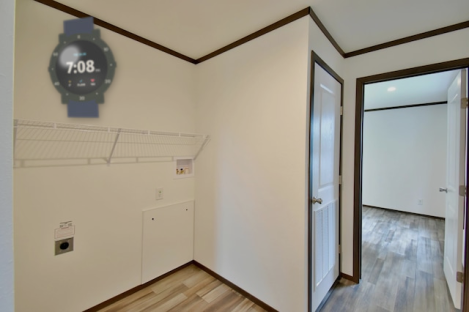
7:08
